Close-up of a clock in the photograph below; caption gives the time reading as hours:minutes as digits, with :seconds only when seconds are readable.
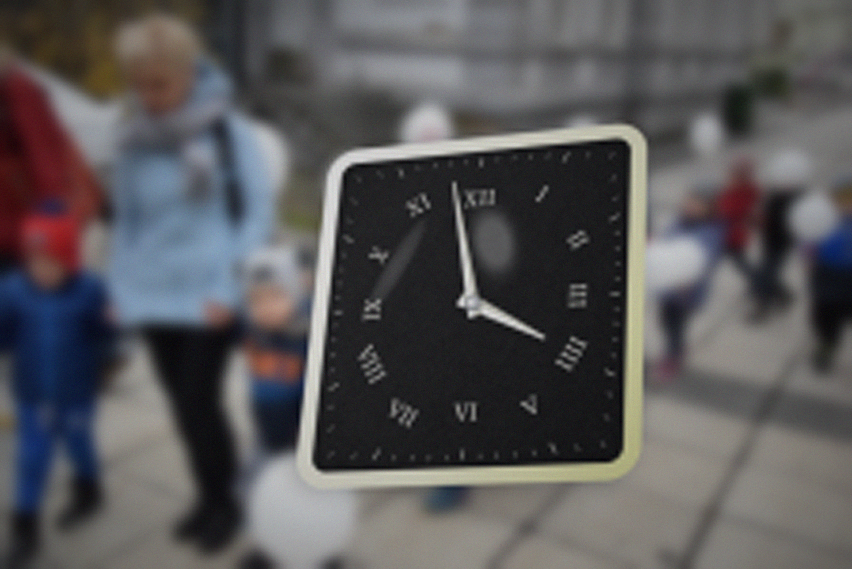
3:58
